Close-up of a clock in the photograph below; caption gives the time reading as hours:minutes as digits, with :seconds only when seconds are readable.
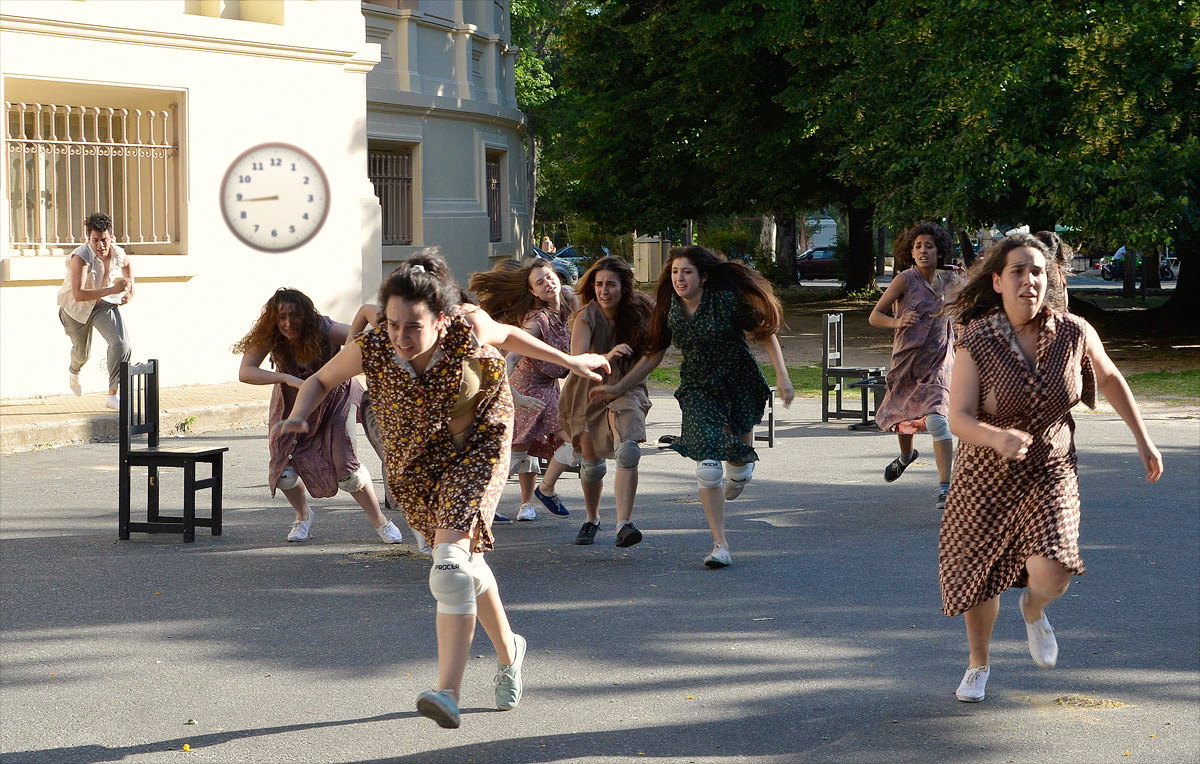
8:44
